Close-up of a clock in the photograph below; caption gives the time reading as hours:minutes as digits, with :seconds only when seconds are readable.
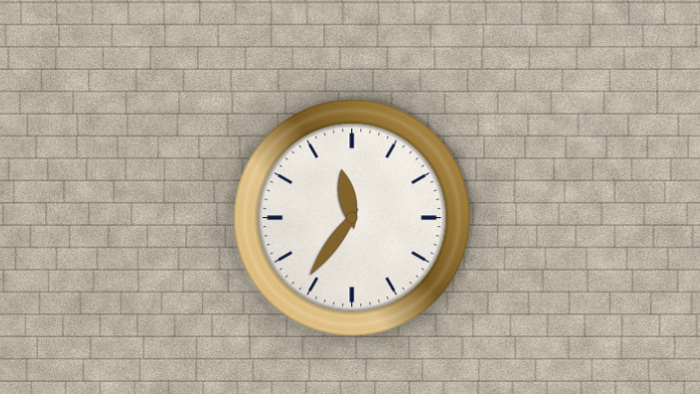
11:36
